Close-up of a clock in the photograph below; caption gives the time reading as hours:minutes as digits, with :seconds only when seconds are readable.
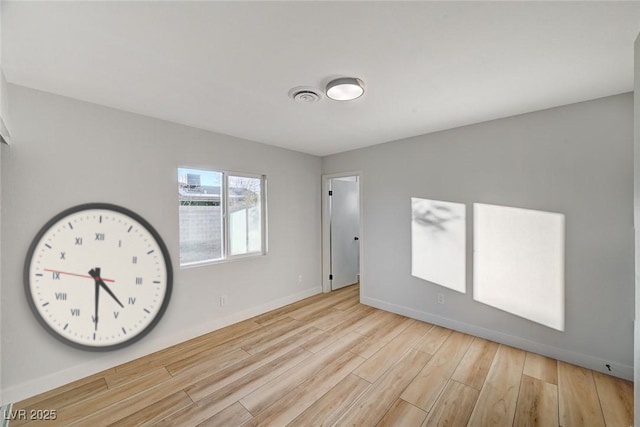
4:29:46
